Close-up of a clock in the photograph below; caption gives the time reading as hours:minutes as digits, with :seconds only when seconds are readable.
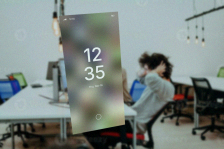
12:35
